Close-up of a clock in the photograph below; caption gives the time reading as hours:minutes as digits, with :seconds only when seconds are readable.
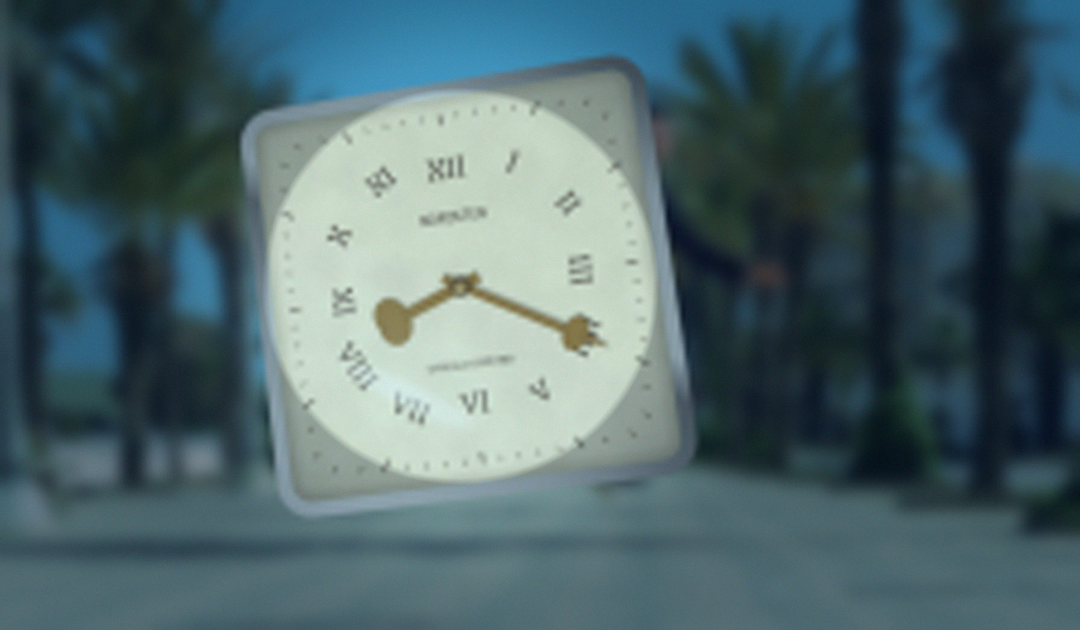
8:20
